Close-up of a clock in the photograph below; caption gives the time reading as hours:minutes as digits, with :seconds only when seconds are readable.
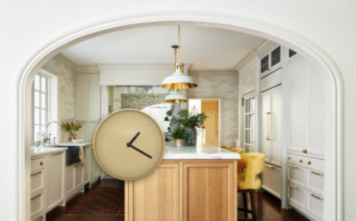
1:20
